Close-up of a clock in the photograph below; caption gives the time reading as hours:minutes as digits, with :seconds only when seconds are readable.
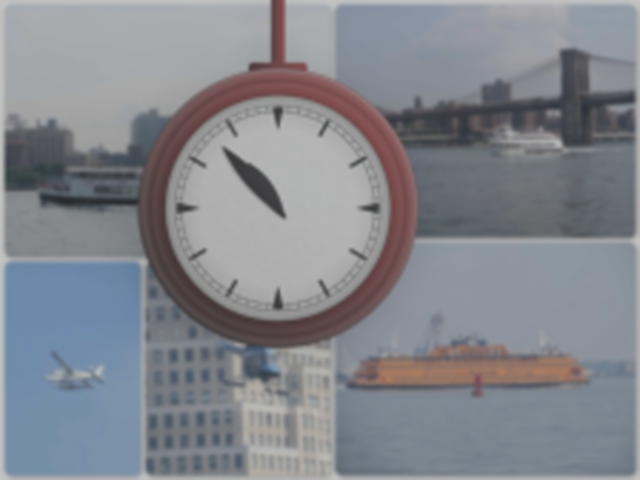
10:53
